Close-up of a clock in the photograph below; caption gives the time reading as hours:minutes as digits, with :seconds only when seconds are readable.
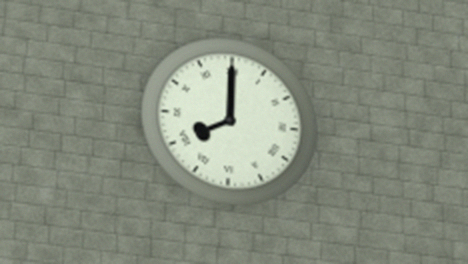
8:00
